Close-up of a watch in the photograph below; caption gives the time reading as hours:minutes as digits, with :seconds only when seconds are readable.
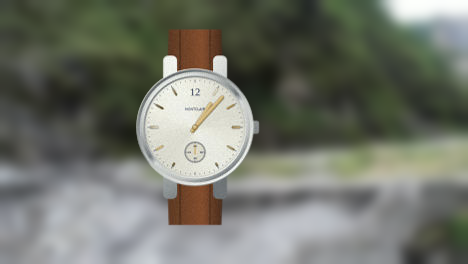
1:07
